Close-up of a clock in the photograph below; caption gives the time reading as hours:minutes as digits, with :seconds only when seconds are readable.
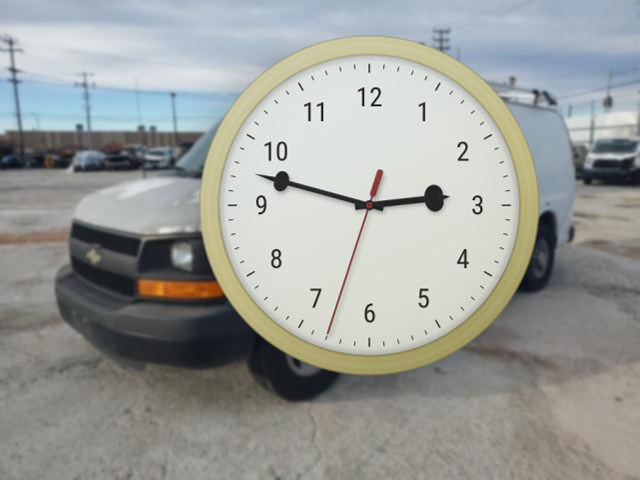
2:47:33
